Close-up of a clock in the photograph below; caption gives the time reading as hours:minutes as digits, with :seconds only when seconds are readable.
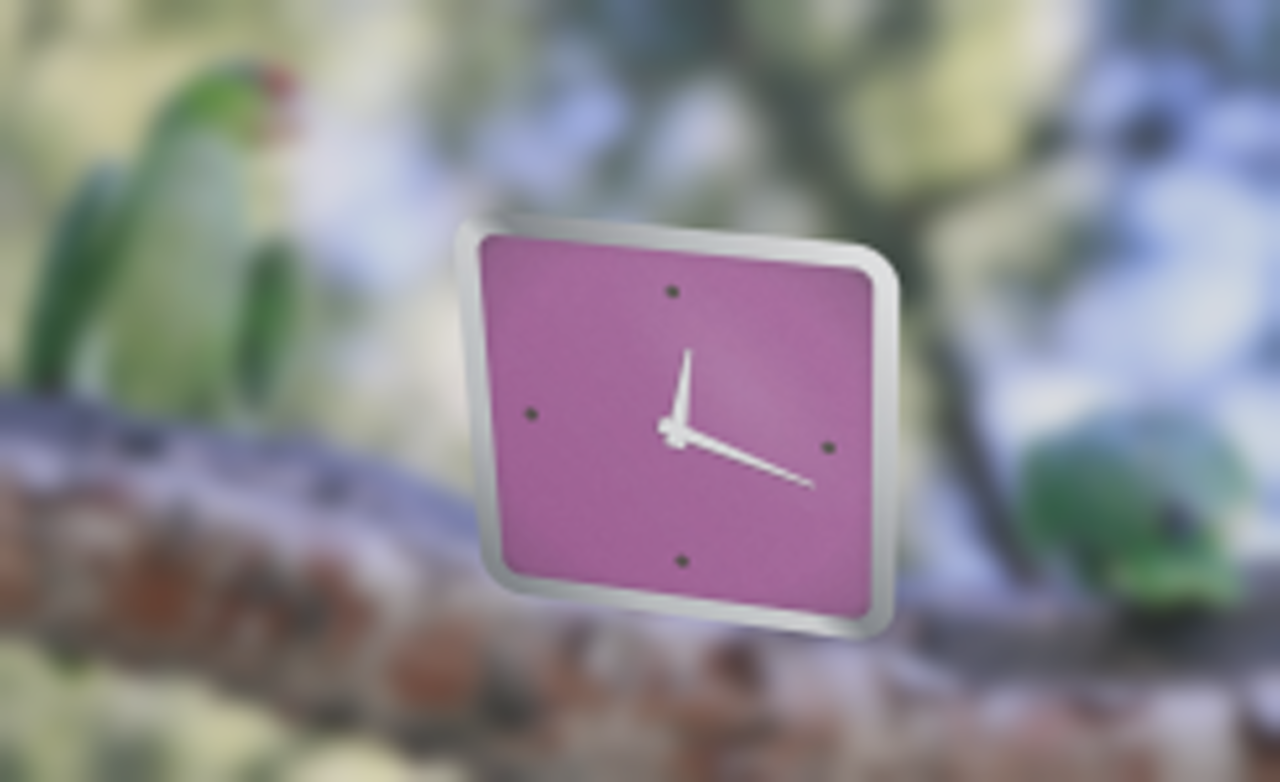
12:18
